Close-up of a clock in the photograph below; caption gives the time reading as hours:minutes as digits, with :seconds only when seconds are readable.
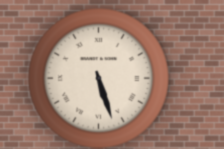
5:27
